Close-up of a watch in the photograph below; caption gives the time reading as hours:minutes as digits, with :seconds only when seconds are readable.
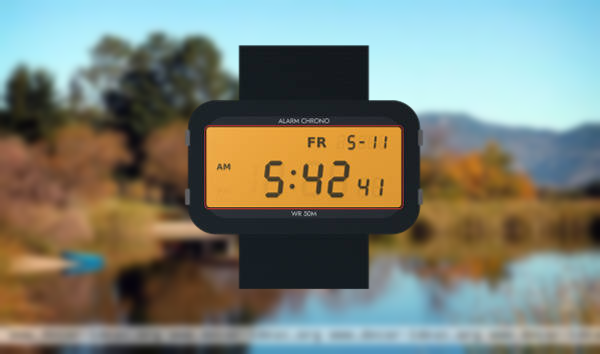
5:42:41
